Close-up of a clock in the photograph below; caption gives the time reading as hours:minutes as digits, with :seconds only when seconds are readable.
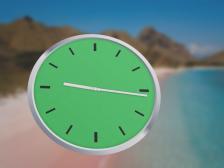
9:16
